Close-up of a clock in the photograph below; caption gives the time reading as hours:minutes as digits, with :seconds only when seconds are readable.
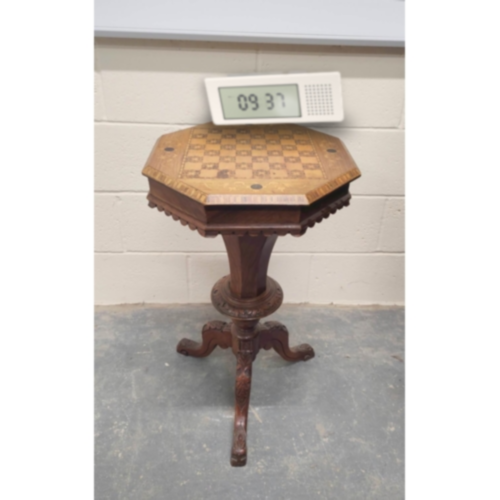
9:37
